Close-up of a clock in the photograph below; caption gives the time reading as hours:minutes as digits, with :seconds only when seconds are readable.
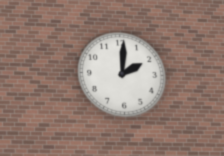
2:01
